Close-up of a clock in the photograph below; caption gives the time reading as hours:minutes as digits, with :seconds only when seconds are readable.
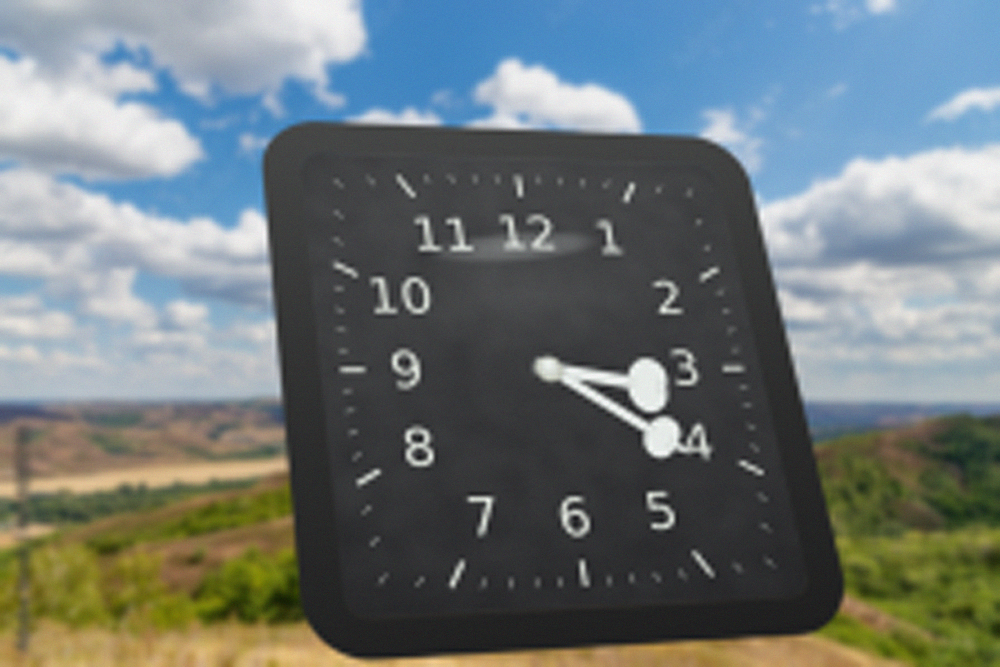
3:21
